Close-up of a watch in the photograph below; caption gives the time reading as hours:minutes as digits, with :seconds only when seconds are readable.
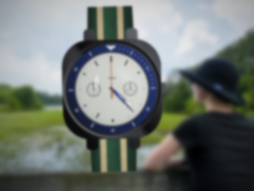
4:23
